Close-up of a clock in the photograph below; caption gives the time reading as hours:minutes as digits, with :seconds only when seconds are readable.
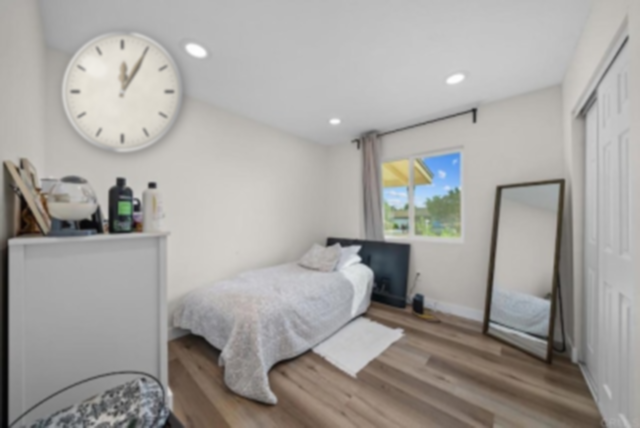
12:05
